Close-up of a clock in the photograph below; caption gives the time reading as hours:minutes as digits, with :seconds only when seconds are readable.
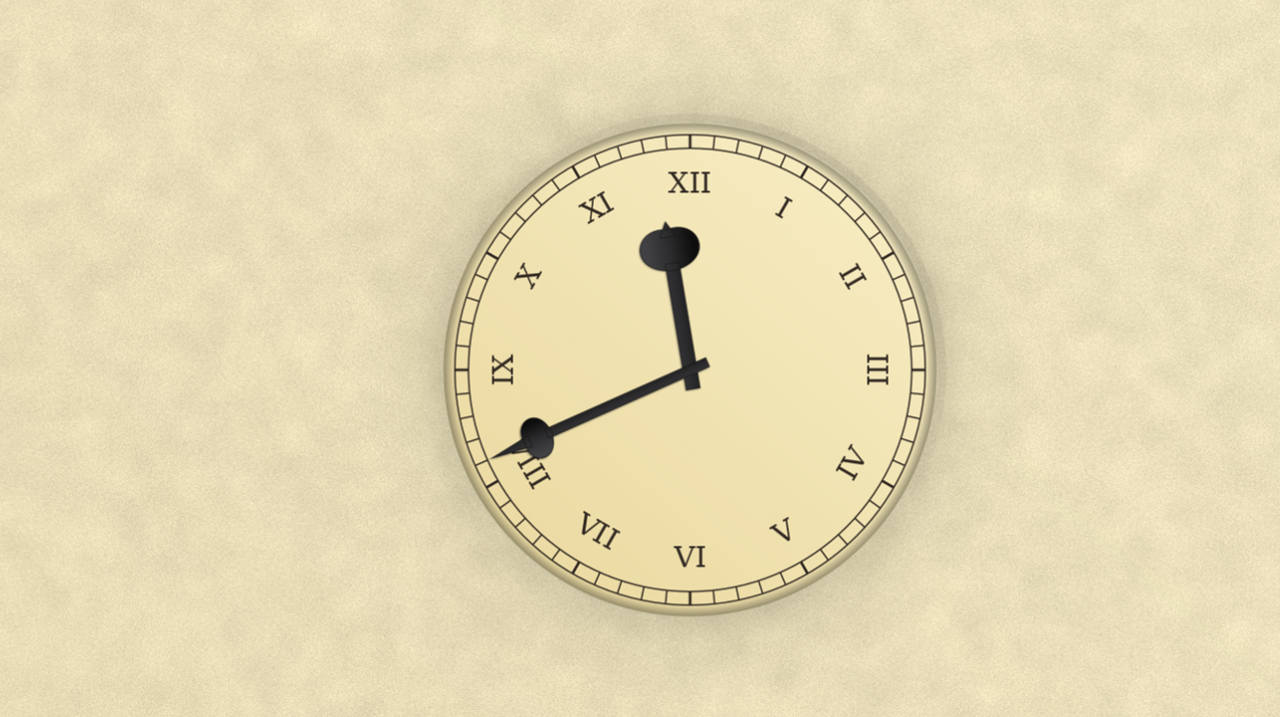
11:41
